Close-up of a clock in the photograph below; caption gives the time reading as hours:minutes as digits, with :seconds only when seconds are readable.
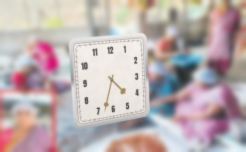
4:33
